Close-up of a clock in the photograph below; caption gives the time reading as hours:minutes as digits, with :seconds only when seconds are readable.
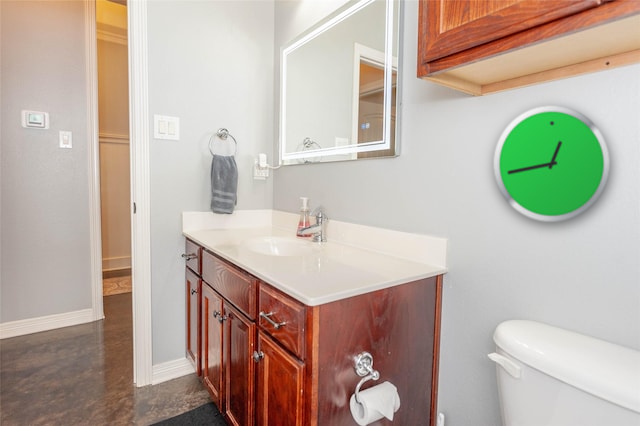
12:43
